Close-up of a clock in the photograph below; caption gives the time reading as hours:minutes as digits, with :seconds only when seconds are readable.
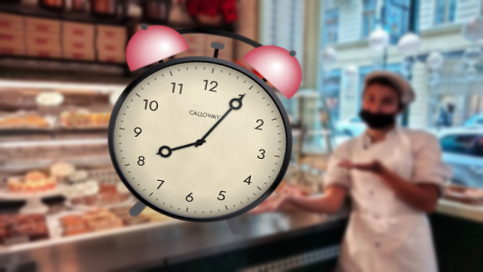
8:05
